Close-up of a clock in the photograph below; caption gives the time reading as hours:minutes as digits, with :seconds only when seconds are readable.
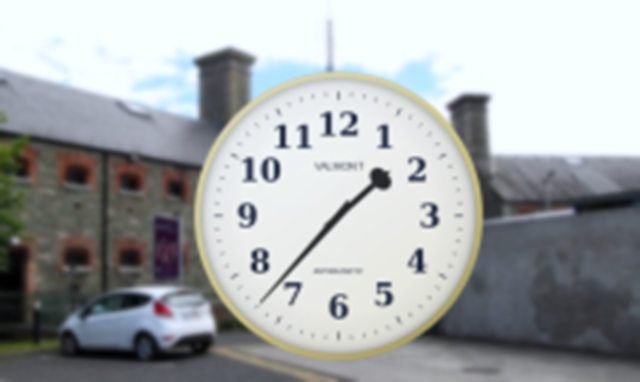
1:37
